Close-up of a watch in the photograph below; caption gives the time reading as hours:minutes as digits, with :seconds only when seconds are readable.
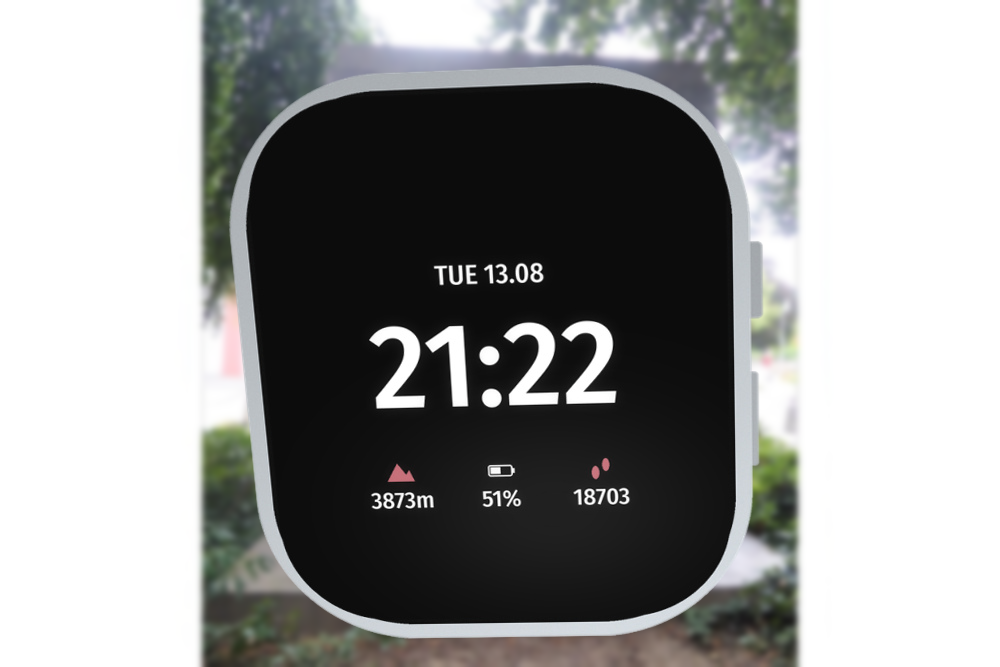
21:22
